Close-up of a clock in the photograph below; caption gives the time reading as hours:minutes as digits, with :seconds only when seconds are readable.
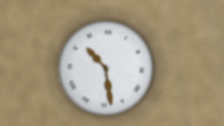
10:28
